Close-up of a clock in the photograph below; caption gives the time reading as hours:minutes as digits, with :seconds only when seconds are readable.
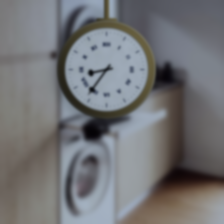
8:36
